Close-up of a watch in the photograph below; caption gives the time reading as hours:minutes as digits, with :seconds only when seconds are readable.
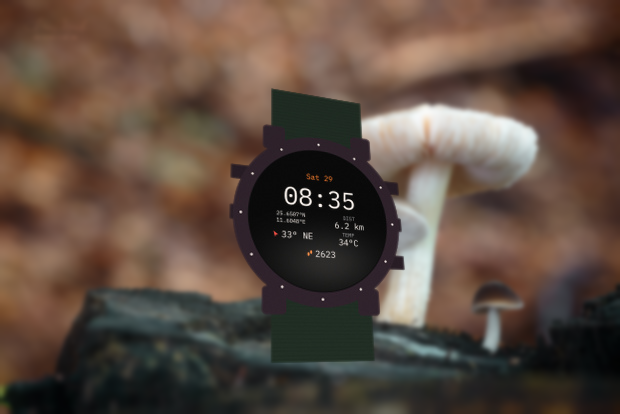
8:35
